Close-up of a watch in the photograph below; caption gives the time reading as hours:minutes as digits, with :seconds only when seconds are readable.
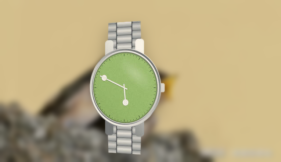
5:49
